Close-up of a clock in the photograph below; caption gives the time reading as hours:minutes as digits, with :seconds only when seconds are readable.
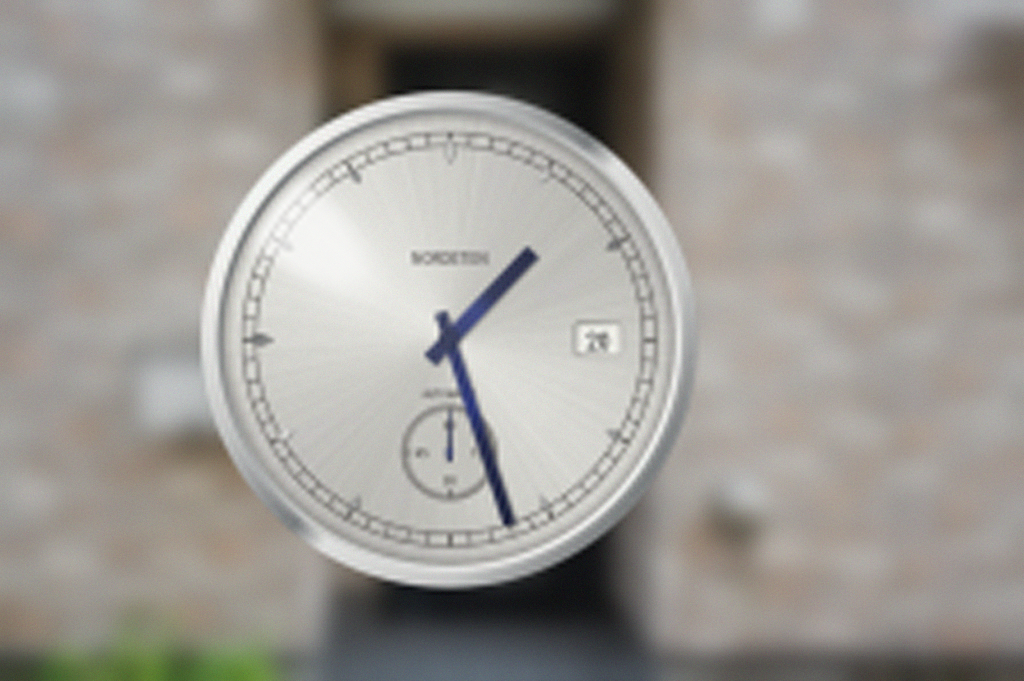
1:27
